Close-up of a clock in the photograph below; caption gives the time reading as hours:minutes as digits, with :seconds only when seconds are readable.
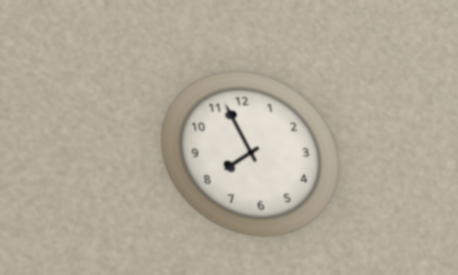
7:57
